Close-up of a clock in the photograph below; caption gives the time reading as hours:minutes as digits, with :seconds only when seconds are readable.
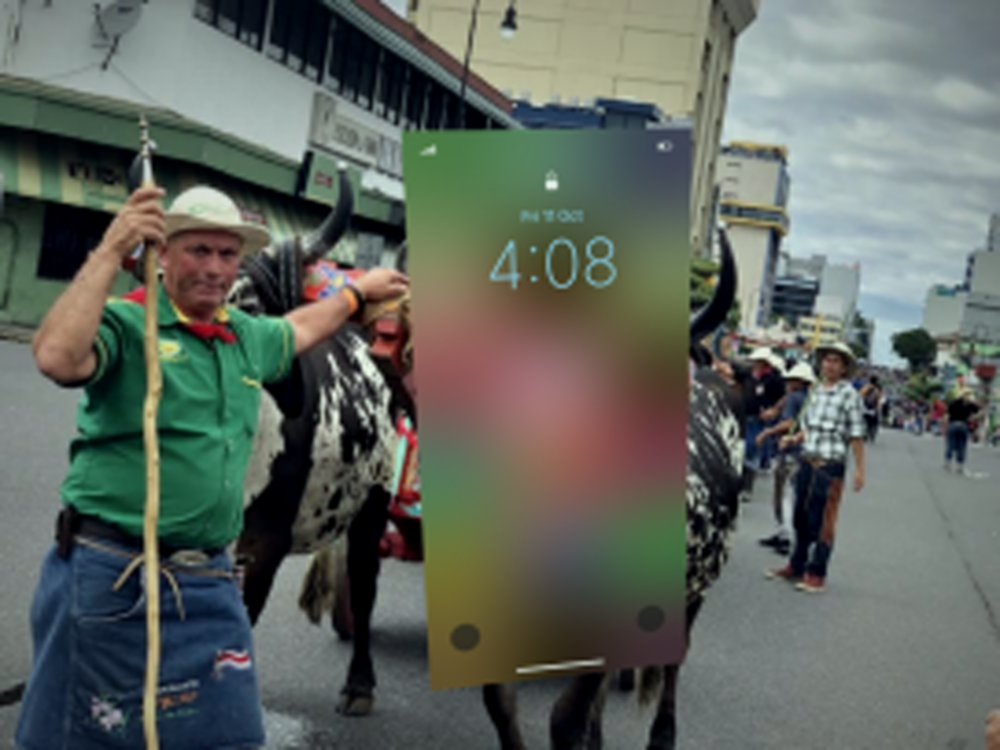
4:08
